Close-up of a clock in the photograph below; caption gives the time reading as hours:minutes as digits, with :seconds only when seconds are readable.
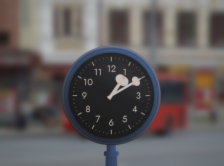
1:10
